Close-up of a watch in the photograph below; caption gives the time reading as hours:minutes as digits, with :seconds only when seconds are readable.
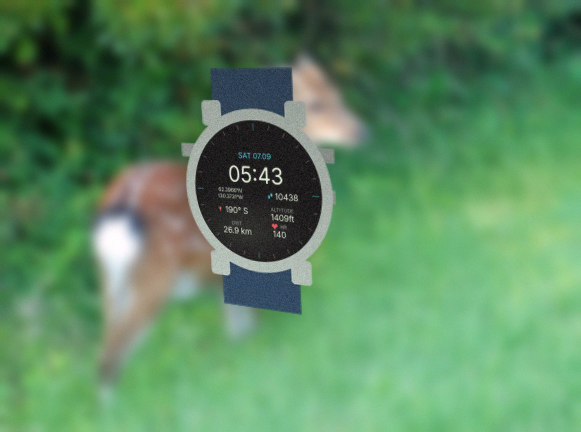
5:43
